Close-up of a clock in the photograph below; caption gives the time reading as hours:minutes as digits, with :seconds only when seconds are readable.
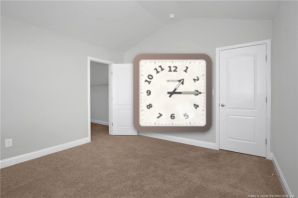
1:15
